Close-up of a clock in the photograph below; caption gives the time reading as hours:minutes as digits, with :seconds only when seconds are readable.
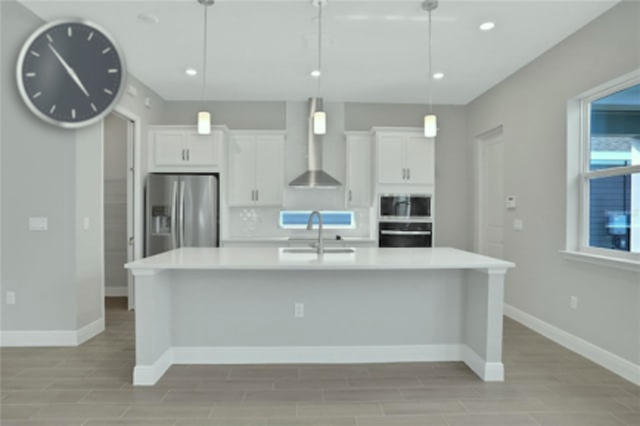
4:54
